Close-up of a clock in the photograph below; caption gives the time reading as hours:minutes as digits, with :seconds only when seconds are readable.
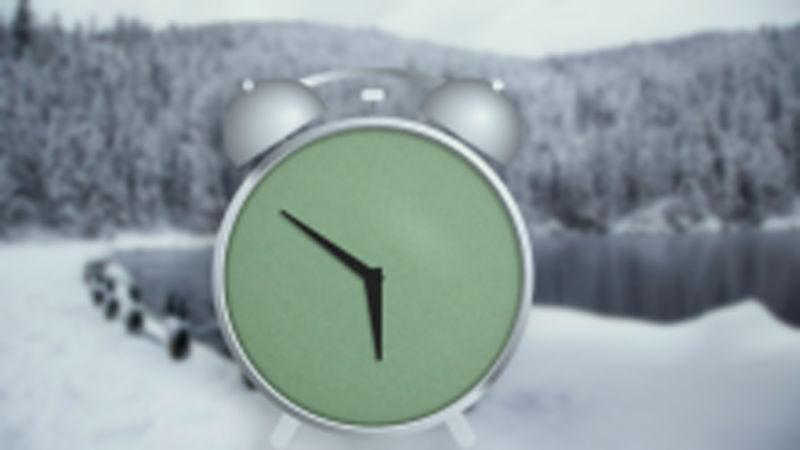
5:51
